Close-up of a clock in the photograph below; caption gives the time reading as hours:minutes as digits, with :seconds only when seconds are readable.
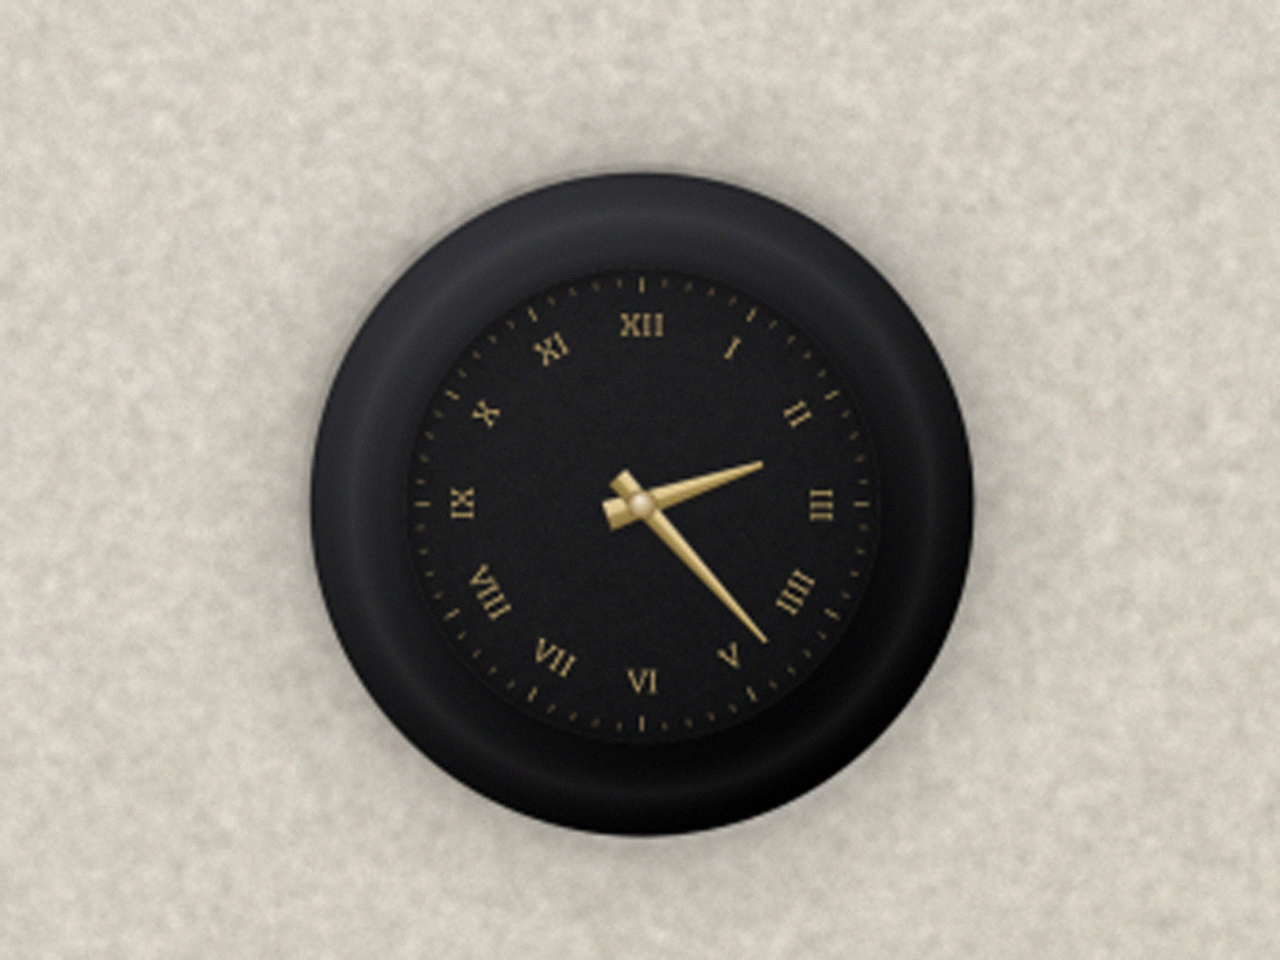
2:23
